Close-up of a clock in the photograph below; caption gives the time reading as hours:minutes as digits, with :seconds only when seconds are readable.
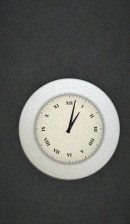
1:02
